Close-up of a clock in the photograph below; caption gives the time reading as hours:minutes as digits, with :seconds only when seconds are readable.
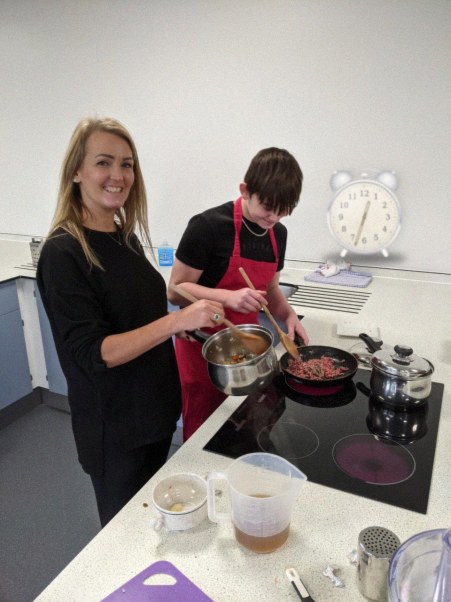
12:33
